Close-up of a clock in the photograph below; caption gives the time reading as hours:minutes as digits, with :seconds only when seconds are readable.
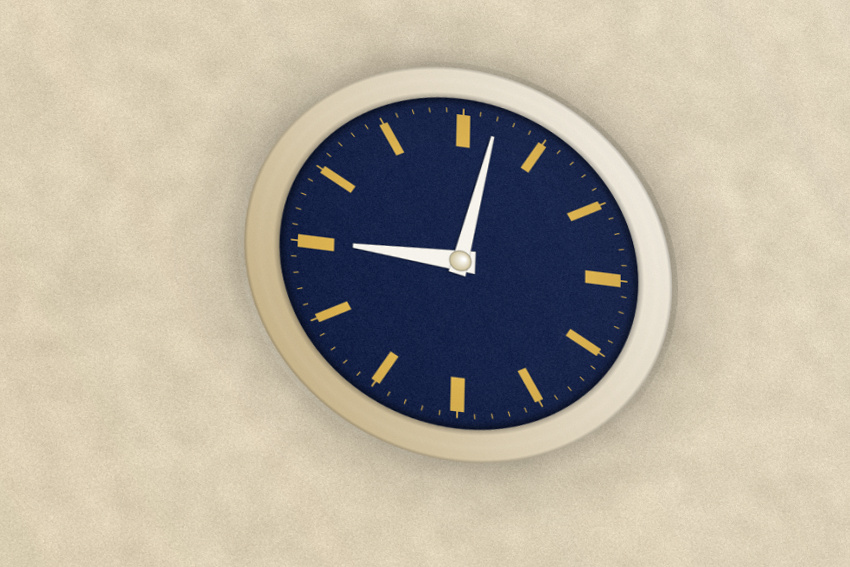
9:02
